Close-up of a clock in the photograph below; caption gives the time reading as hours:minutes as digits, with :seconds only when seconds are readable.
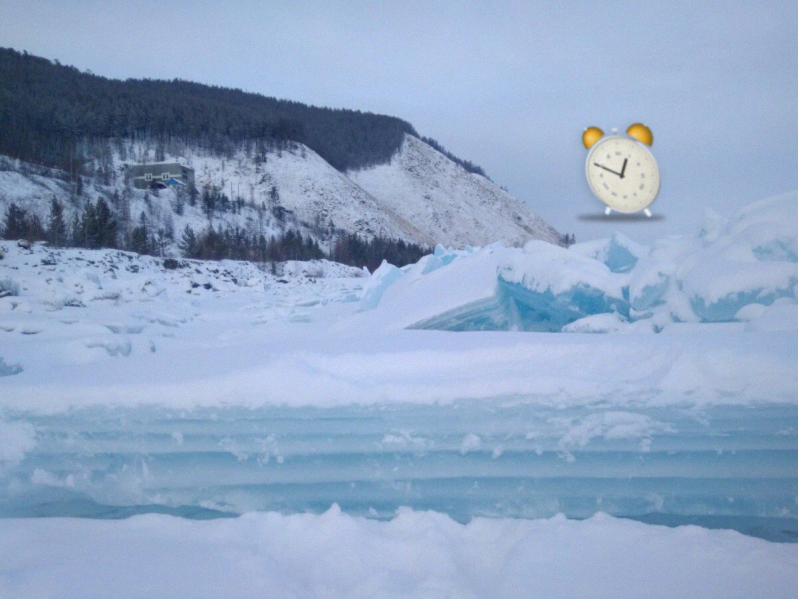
12:49
